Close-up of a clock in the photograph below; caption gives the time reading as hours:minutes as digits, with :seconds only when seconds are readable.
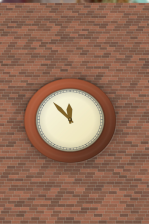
11:53
